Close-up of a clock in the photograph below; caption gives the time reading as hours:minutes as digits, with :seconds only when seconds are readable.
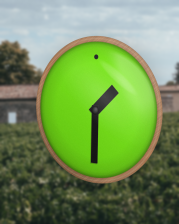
1:30
